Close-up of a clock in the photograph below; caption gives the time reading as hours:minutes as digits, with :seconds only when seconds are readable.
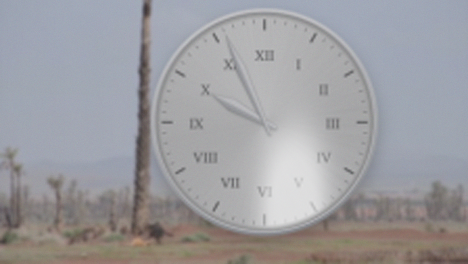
9:56
